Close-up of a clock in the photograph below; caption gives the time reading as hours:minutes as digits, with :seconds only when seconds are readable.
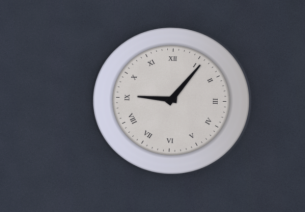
9:06
